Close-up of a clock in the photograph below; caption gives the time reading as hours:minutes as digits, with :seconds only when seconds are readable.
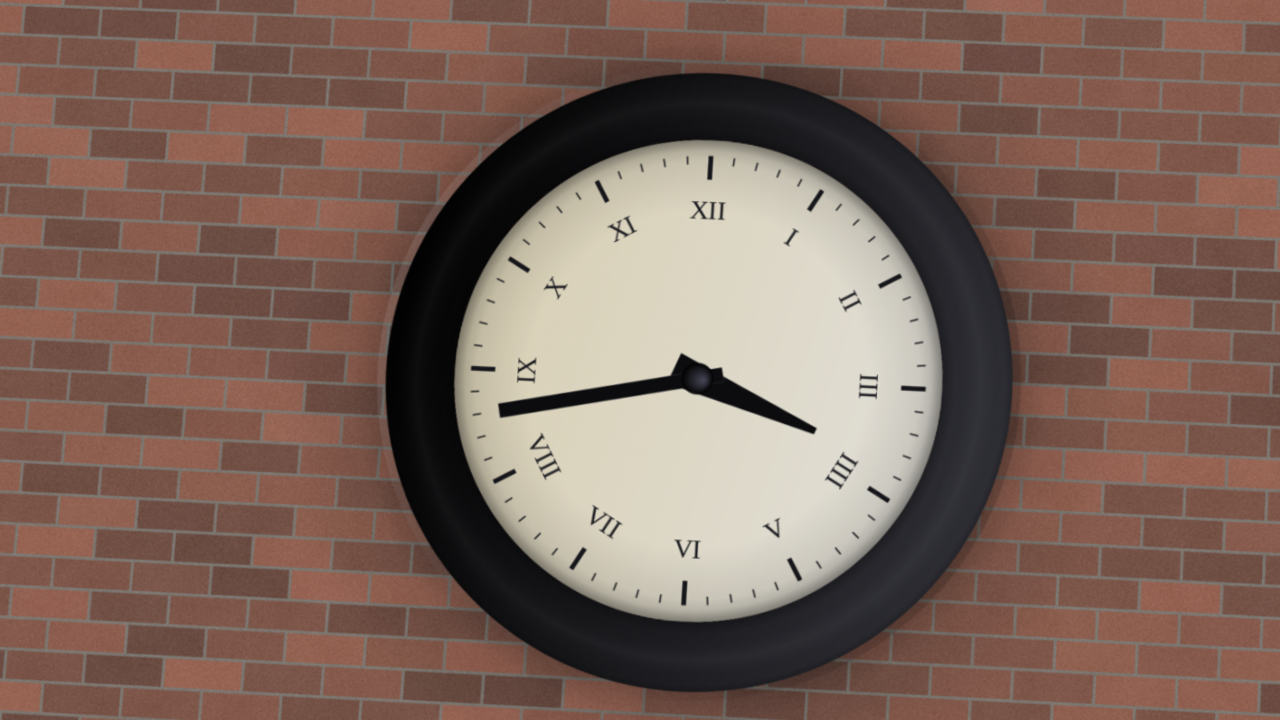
3:43
